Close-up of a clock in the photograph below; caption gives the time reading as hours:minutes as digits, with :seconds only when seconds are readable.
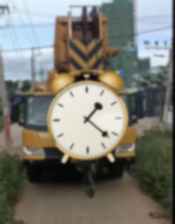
1:22
